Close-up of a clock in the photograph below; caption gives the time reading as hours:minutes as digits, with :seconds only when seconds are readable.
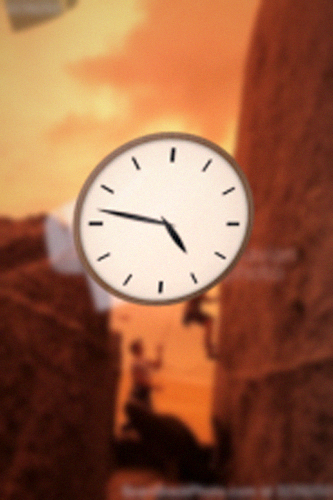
4:47
